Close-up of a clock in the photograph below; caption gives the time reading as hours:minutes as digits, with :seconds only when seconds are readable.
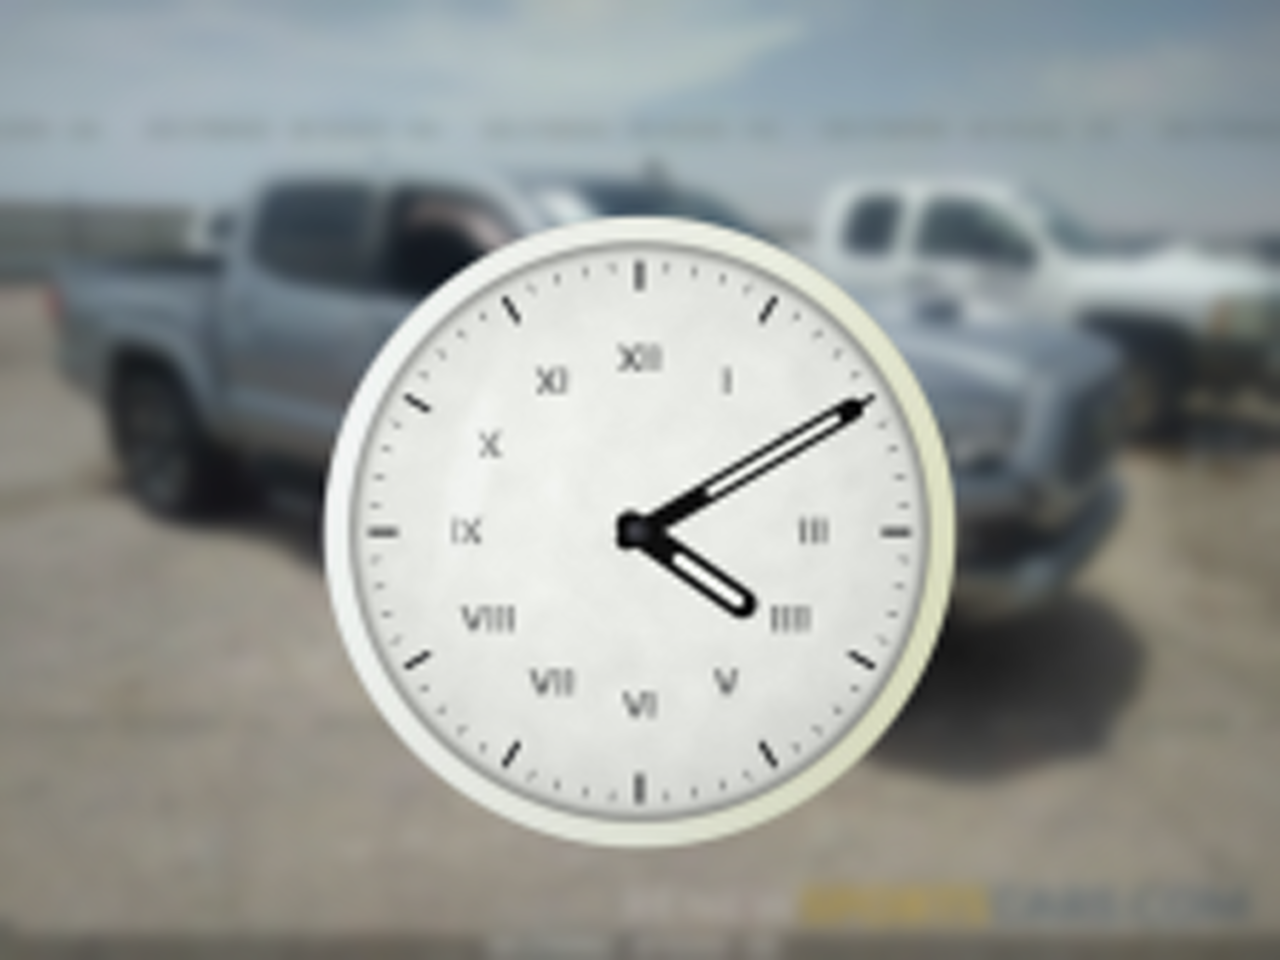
4:10
